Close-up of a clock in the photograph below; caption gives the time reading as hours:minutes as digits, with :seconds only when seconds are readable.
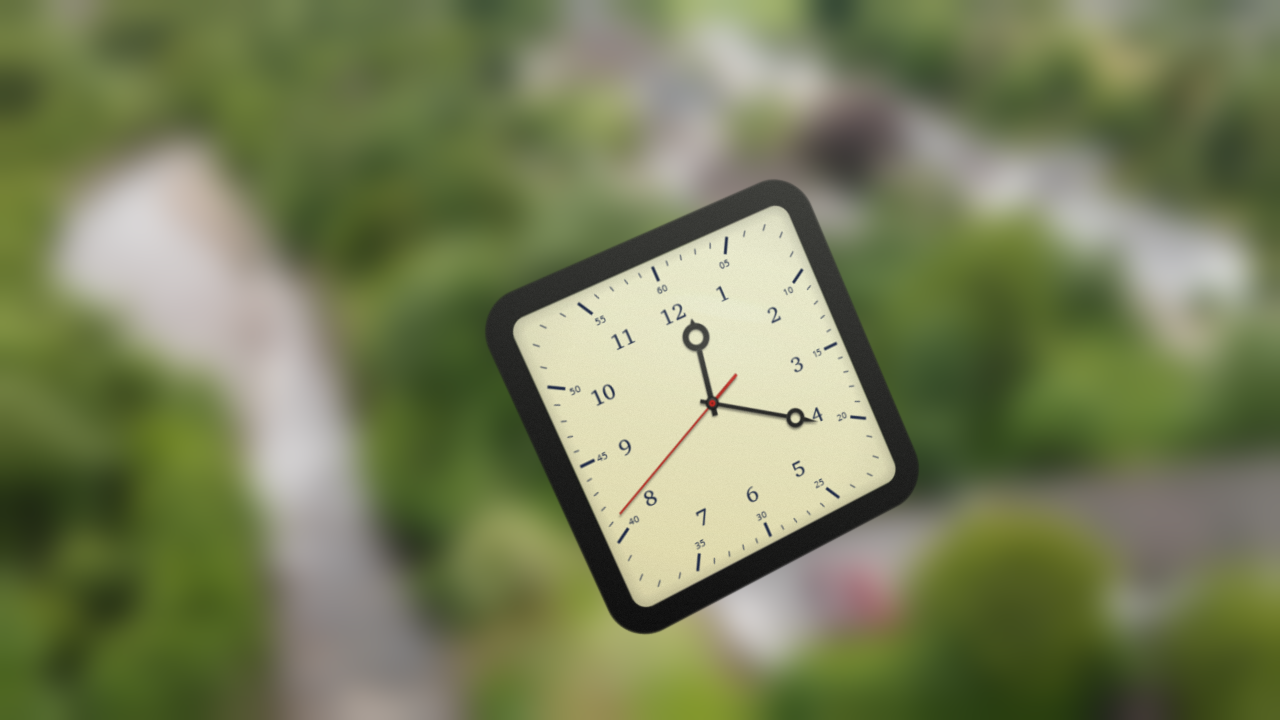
12:20:41
